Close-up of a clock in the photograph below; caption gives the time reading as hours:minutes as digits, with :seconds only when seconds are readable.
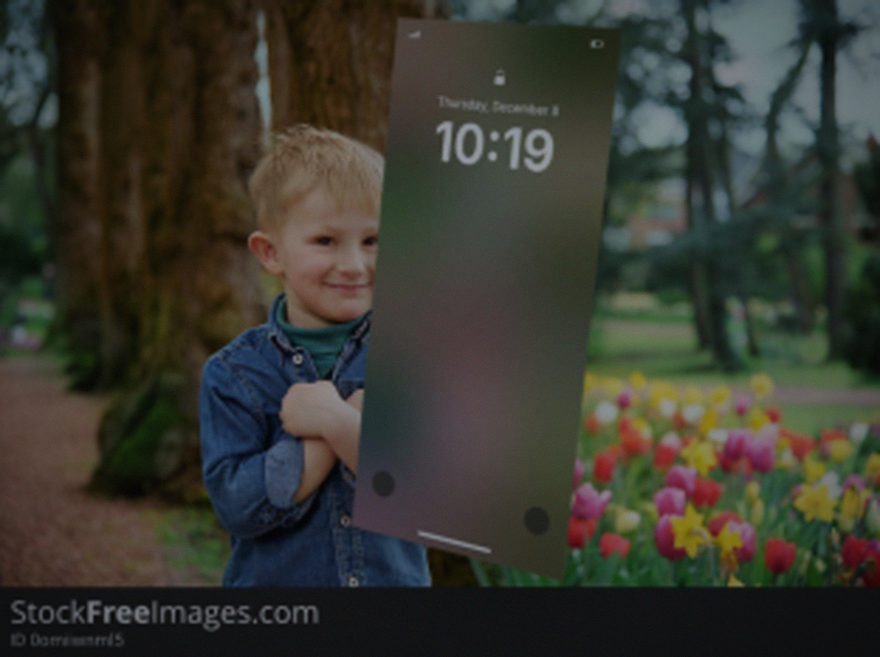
10:19
